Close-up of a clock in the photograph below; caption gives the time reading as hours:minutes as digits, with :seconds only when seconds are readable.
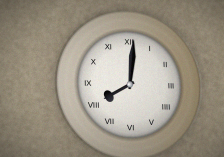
8:01
